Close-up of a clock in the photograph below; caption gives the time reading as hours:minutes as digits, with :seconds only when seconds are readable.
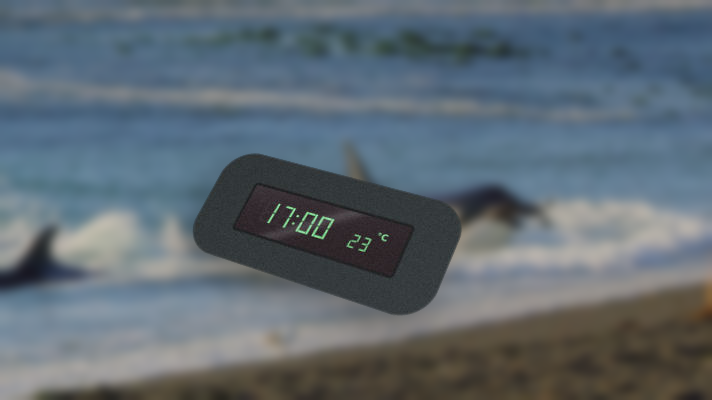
17:00
